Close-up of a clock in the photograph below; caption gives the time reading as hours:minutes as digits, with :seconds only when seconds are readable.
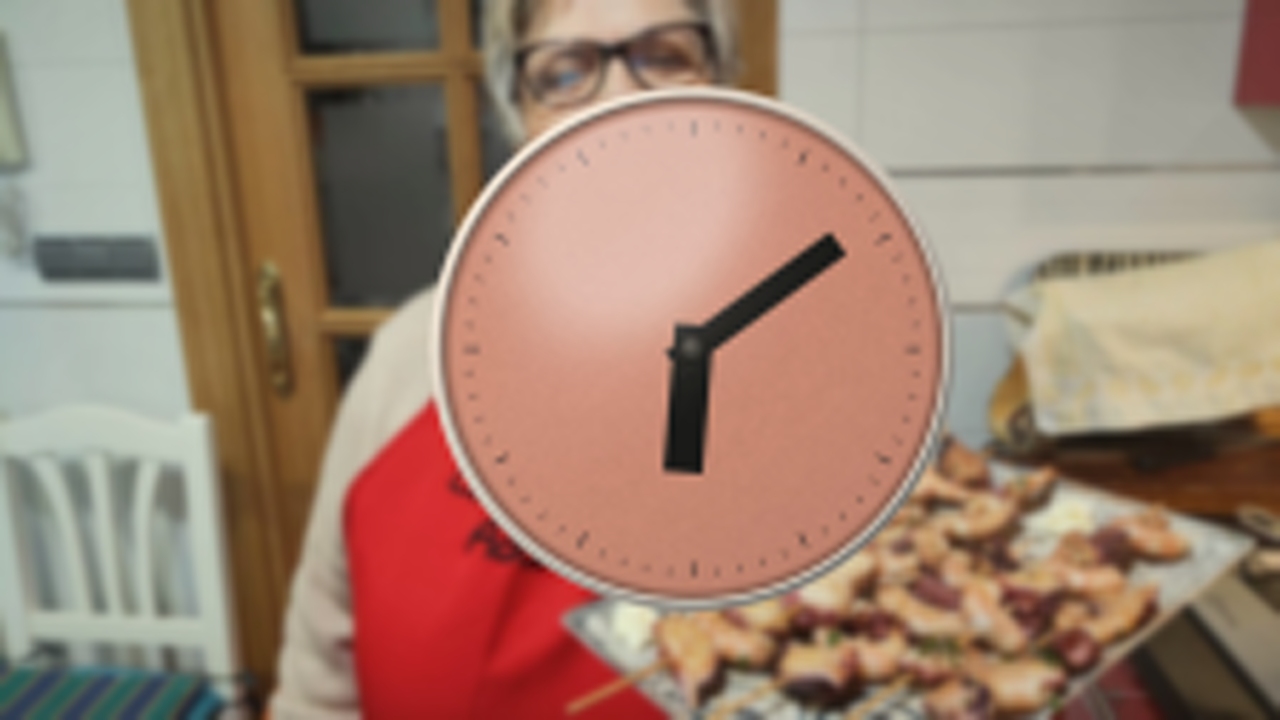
6:09
